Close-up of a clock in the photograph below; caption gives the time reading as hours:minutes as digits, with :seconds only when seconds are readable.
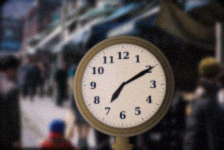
7:10
